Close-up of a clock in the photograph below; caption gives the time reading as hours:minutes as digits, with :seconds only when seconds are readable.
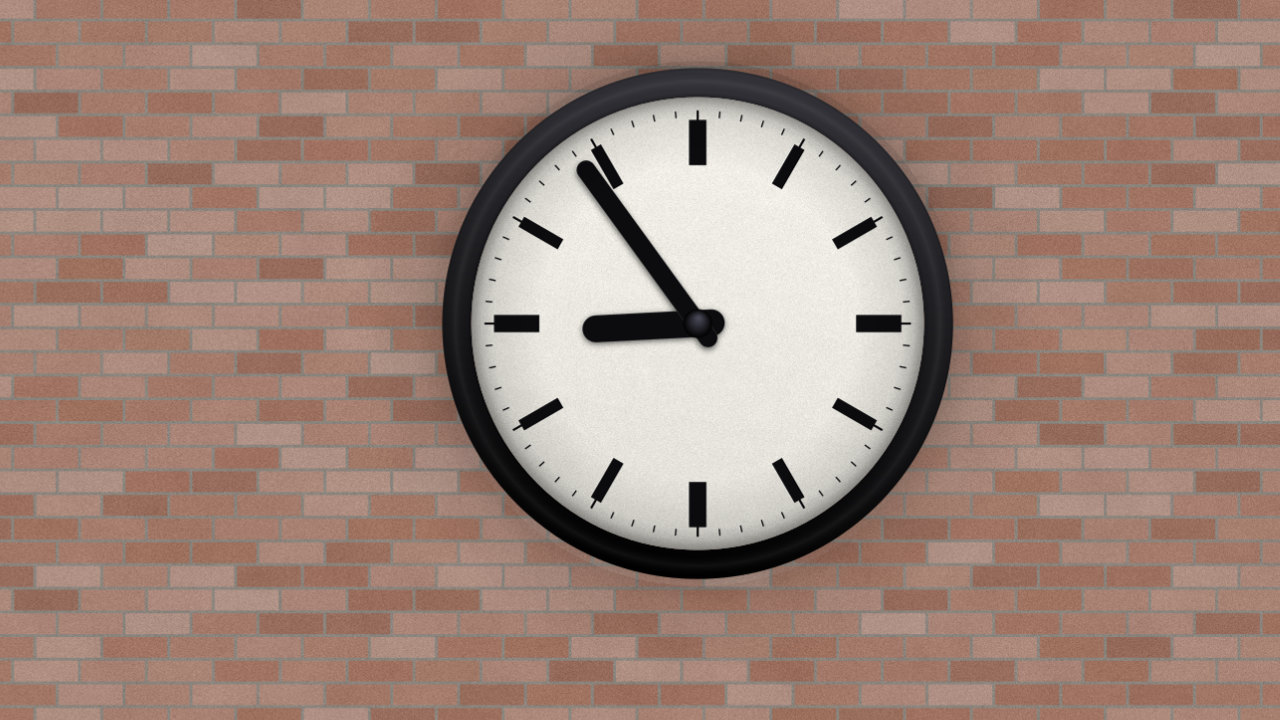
8:54
